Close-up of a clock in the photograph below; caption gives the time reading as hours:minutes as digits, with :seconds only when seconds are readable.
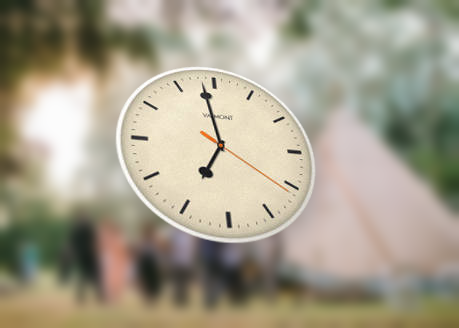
6:58:21
